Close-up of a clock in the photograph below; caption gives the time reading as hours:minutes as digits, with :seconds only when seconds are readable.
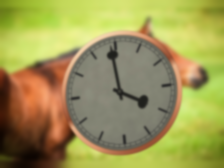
3:59
